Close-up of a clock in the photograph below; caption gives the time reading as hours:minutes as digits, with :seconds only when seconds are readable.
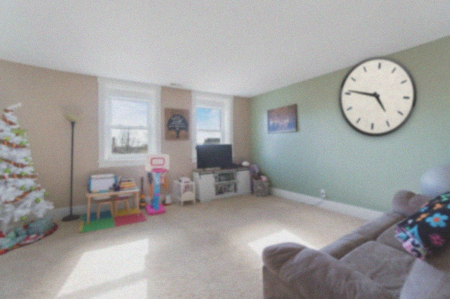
4:46
